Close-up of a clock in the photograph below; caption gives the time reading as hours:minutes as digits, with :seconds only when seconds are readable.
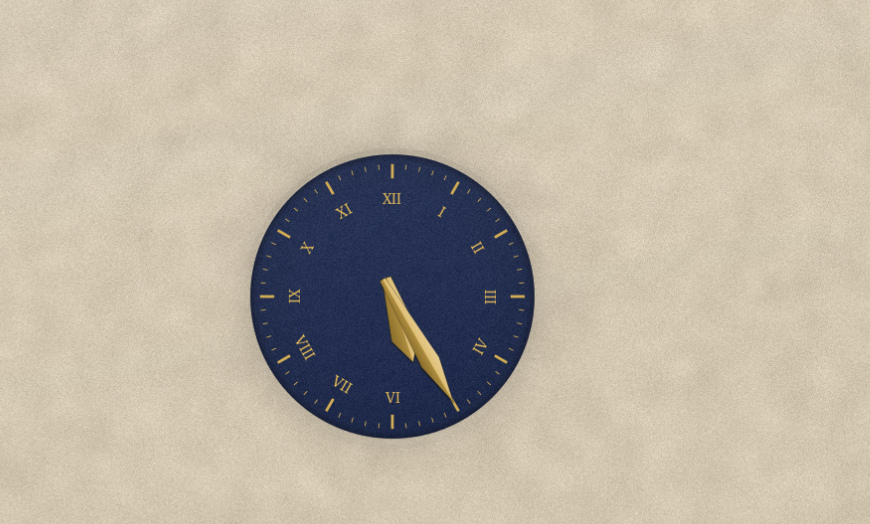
5:25
